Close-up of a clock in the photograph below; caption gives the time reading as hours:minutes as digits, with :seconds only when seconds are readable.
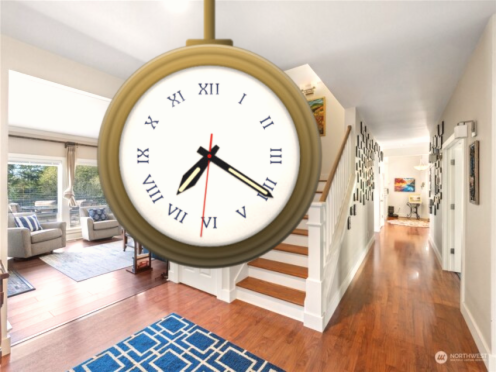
7:20:31
